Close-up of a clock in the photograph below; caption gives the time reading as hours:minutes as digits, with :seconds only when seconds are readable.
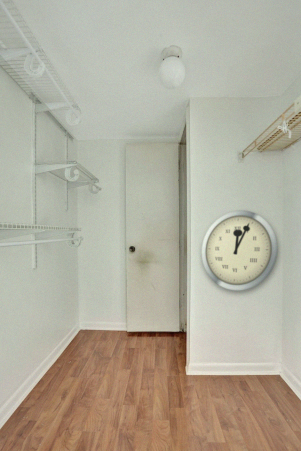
12:04
